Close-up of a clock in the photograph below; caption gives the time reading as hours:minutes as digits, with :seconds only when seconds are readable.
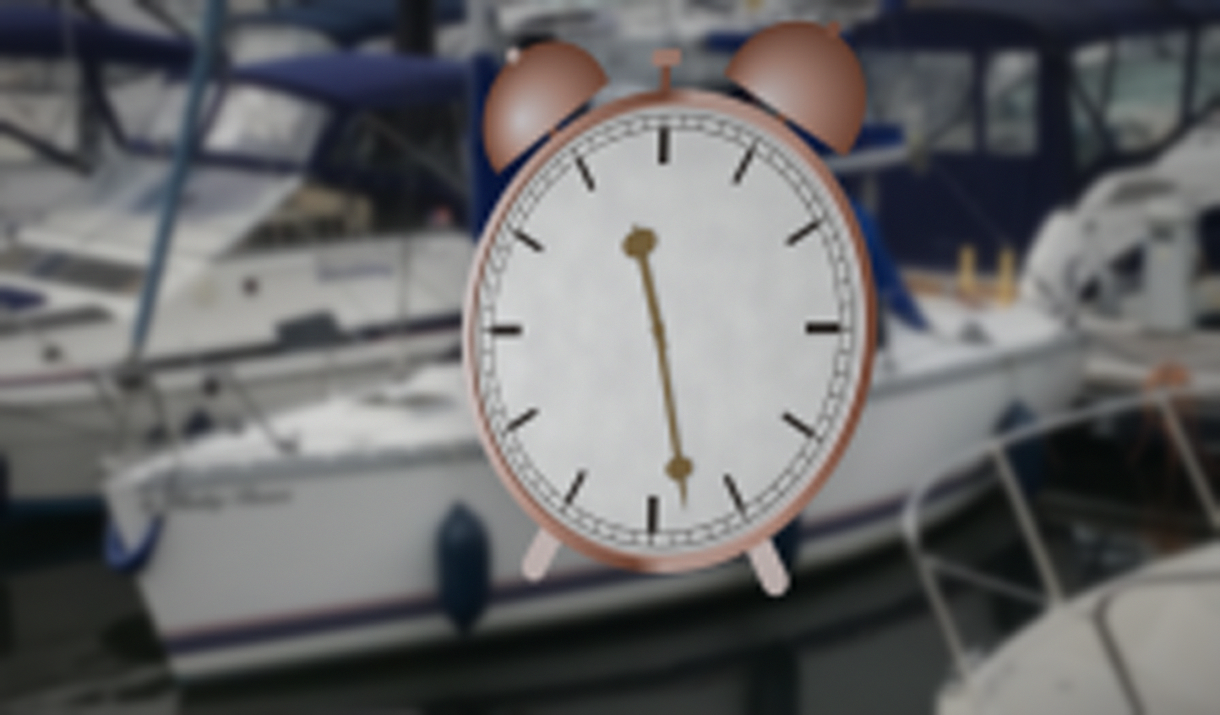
11:28
